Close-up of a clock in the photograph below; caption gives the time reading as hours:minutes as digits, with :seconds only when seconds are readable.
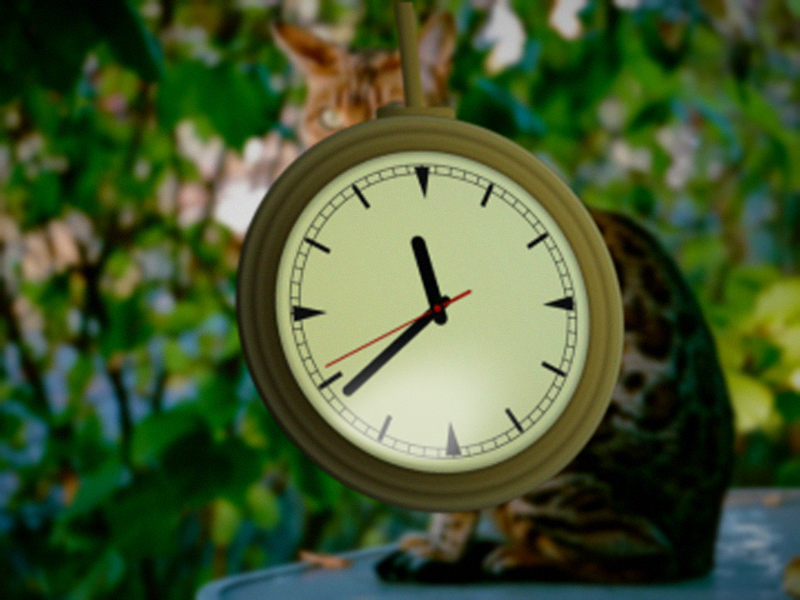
11:38:41
